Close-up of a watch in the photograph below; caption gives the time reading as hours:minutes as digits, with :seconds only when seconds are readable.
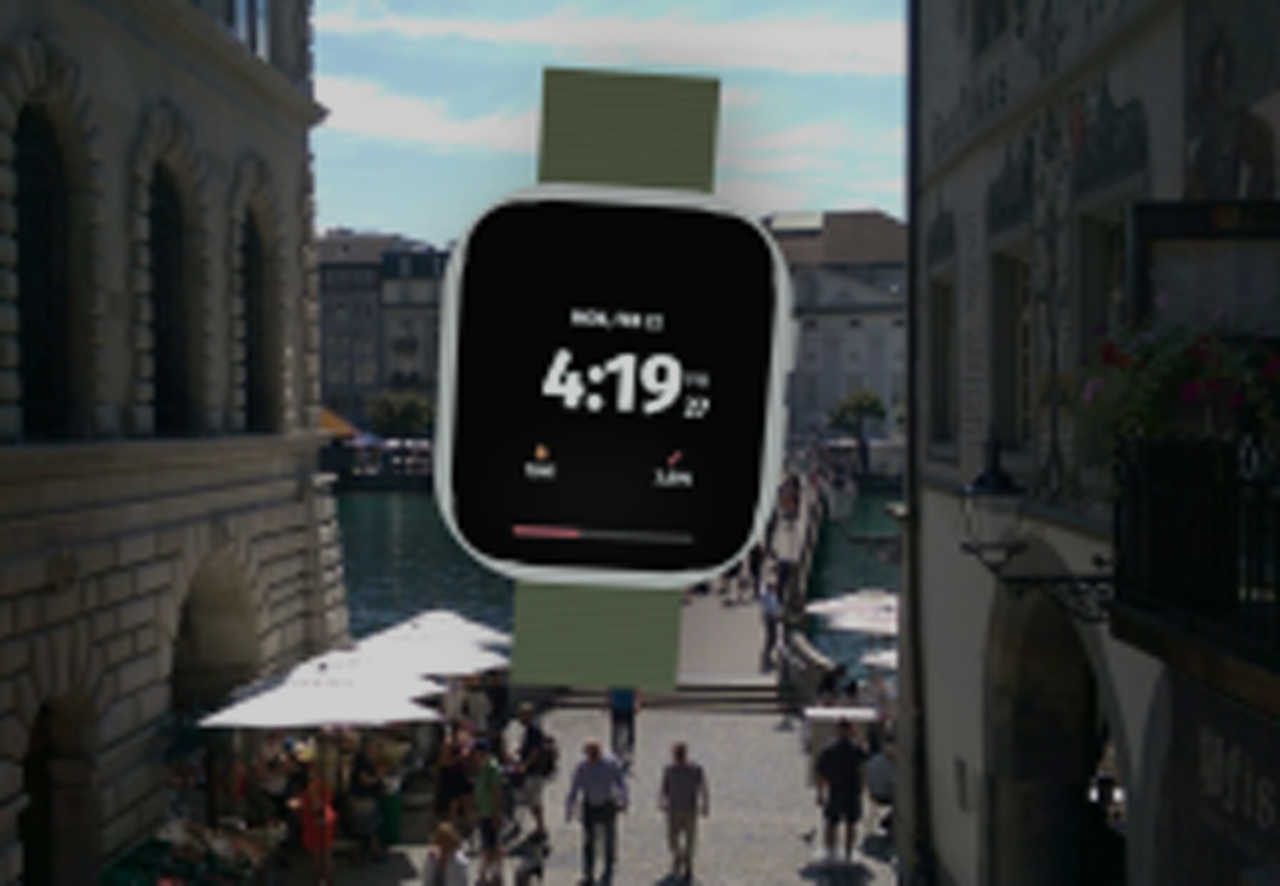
4:19
